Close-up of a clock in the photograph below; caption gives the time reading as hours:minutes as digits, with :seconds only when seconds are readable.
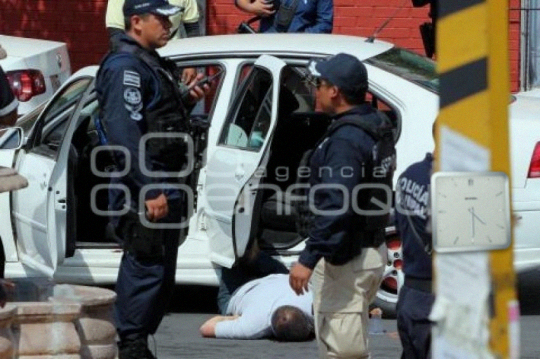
4:30
